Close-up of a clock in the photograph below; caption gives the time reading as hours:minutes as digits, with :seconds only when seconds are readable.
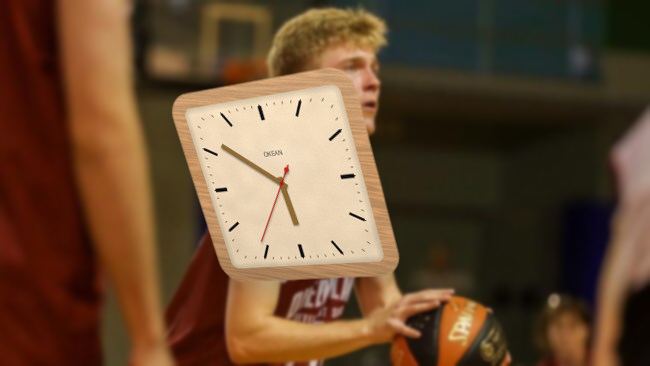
5:51:36
